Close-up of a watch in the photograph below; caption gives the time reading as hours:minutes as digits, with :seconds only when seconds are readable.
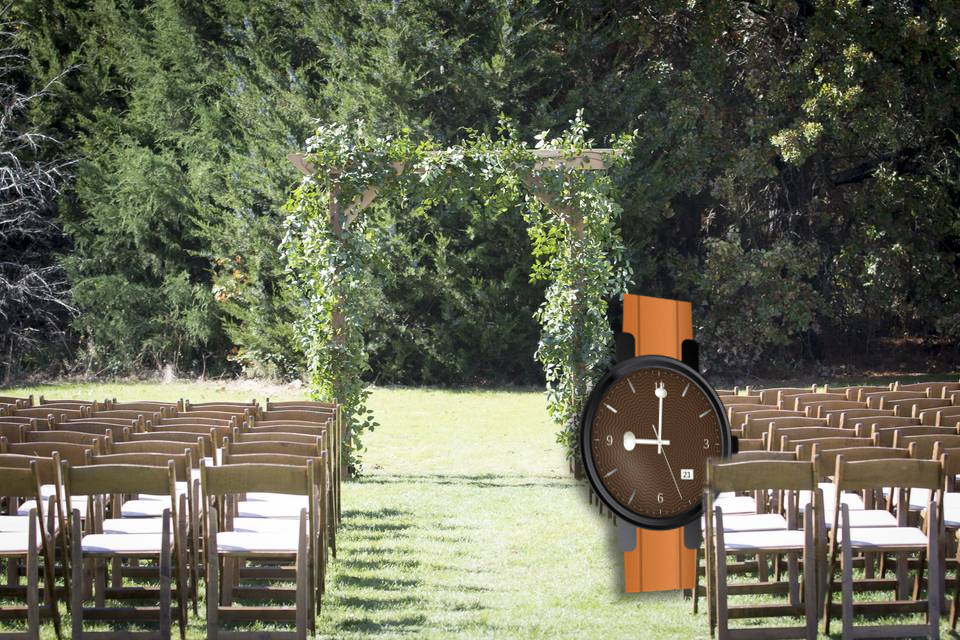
9:00:26
